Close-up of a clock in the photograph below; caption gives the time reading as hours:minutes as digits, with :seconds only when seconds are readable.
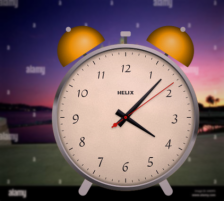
4:07:09
